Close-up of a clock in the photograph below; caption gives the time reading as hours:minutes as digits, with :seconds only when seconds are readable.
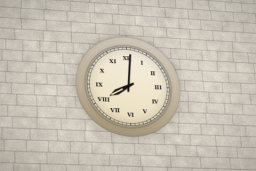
8:01
